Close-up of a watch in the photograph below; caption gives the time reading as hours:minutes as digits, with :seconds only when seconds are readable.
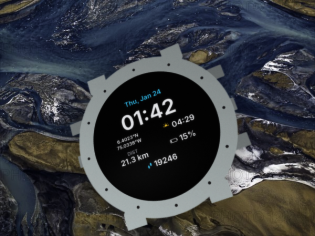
1:42
